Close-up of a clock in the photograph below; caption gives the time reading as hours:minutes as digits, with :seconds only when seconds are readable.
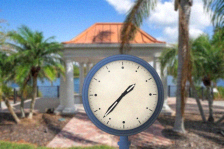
1:37
